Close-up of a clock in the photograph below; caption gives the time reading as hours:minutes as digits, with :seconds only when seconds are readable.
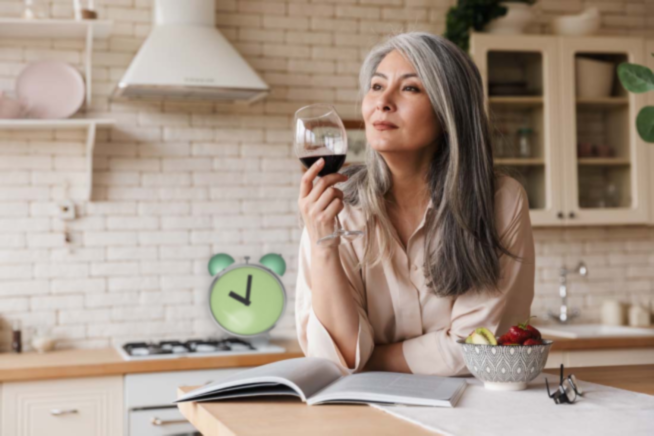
10:01
